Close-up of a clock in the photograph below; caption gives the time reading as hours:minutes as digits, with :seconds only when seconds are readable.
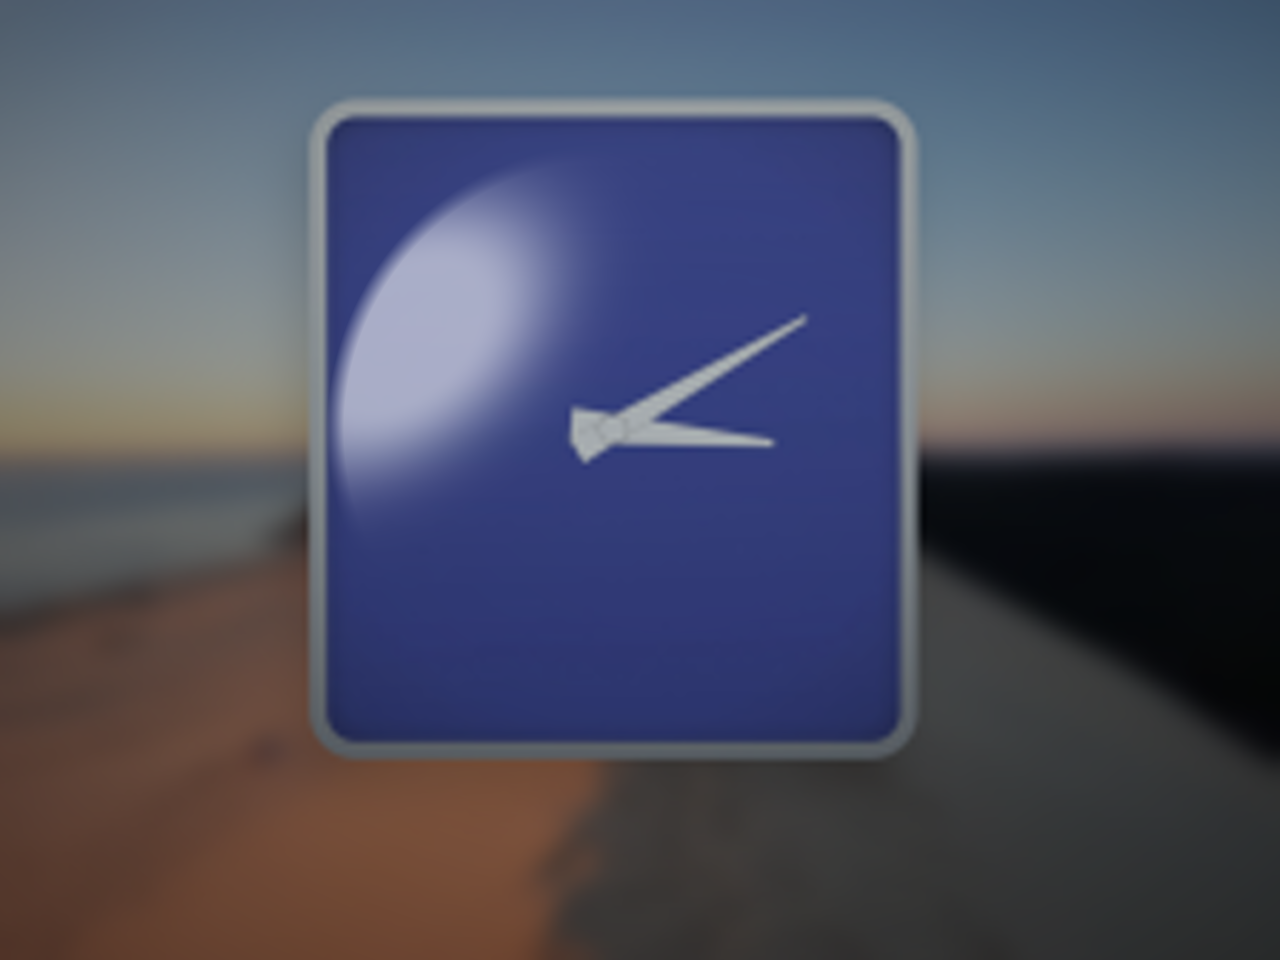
3:10
